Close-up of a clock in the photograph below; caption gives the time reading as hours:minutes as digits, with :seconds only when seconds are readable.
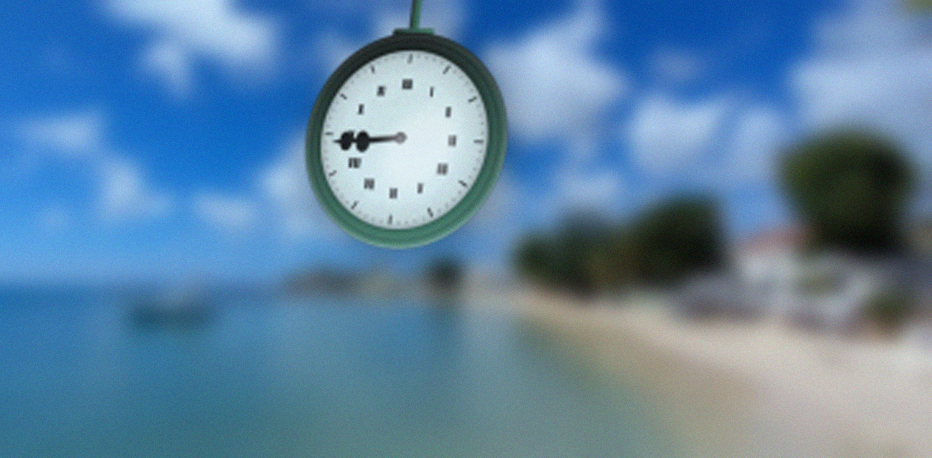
8:44
